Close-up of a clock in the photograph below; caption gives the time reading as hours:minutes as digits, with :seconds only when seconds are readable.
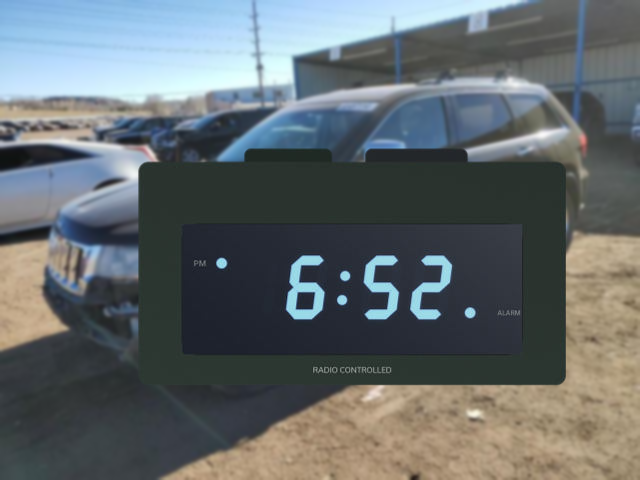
6:52
